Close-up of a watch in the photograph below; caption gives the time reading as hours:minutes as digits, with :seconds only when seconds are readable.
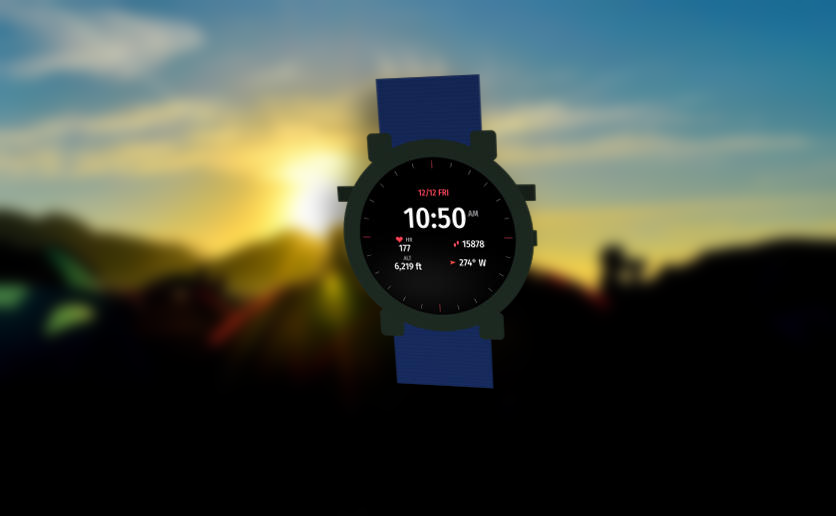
10:50
